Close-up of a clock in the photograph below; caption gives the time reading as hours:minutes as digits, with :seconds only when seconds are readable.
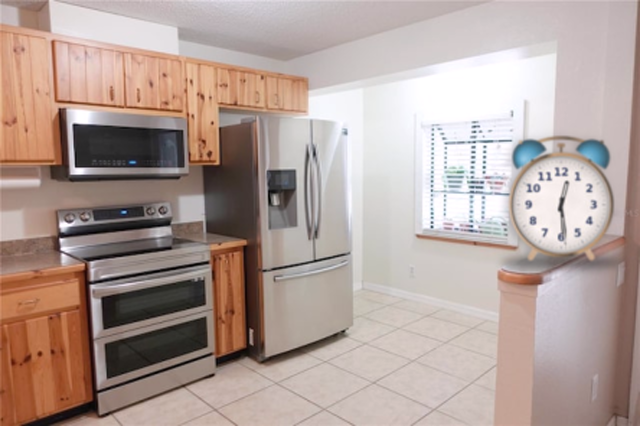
12:29
